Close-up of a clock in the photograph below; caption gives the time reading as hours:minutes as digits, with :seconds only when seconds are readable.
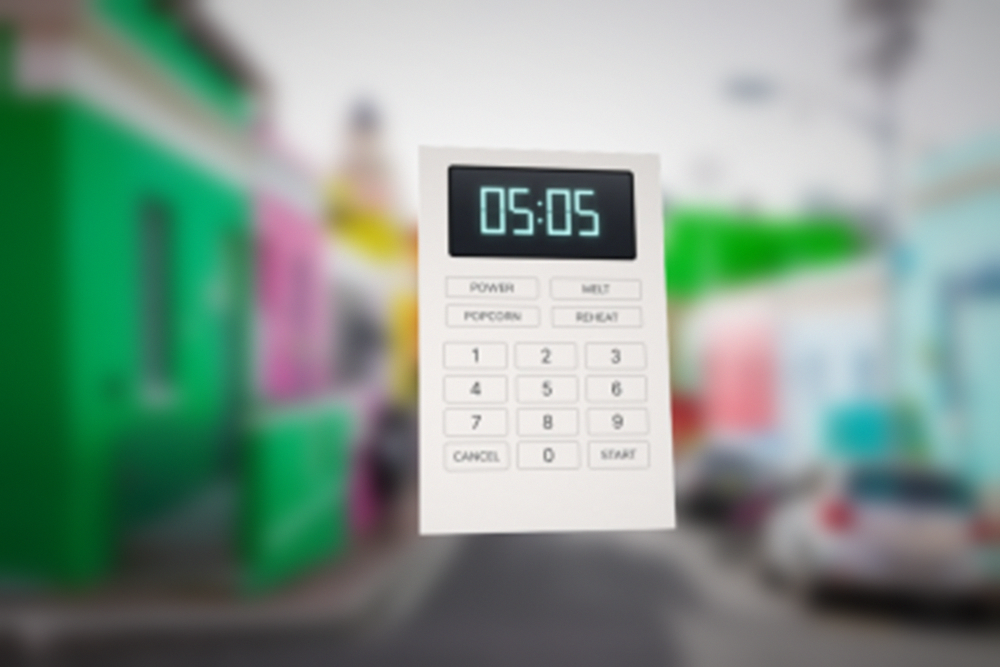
5:05
